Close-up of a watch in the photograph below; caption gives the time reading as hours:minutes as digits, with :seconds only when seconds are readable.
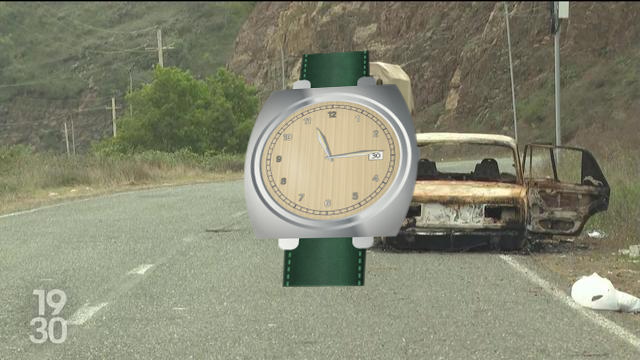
11:14
